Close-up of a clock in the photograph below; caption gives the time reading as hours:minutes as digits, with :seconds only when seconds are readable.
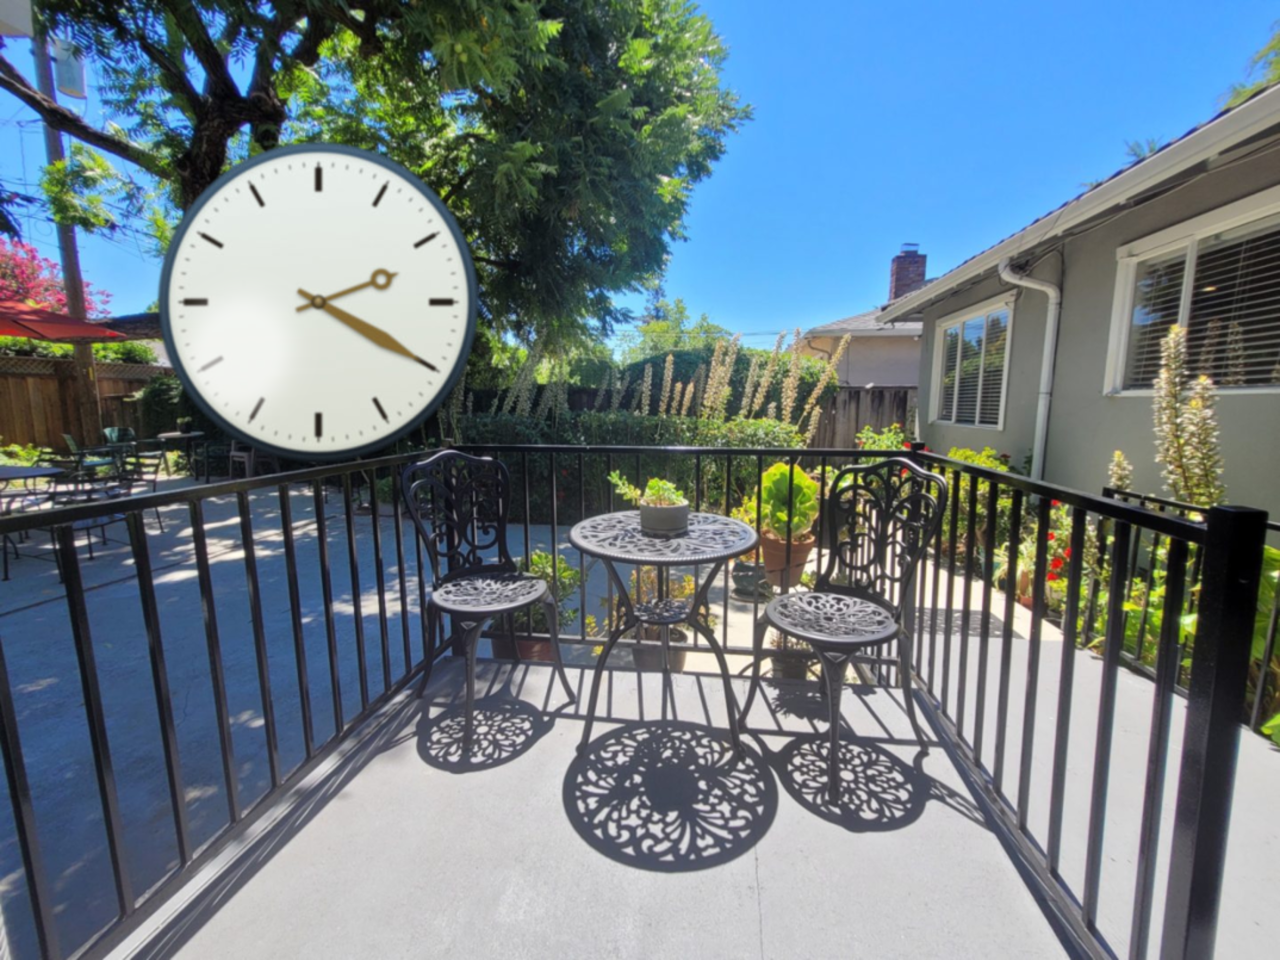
2:20
